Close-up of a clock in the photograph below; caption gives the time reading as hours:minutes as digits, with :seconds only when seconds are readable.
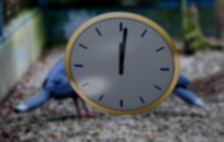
12:01
